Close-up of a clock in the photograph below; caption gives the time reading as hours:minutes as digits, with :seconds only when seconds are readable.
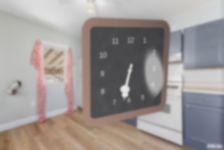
6:32
